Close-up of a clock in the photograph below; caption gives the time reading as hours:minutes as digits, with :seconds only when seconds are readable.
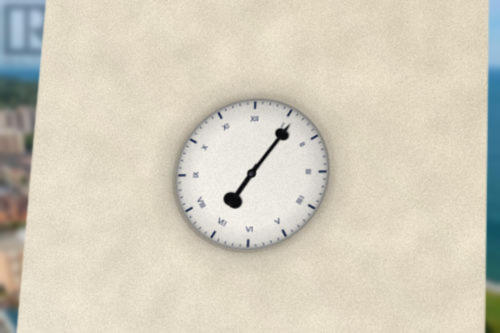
7:06
